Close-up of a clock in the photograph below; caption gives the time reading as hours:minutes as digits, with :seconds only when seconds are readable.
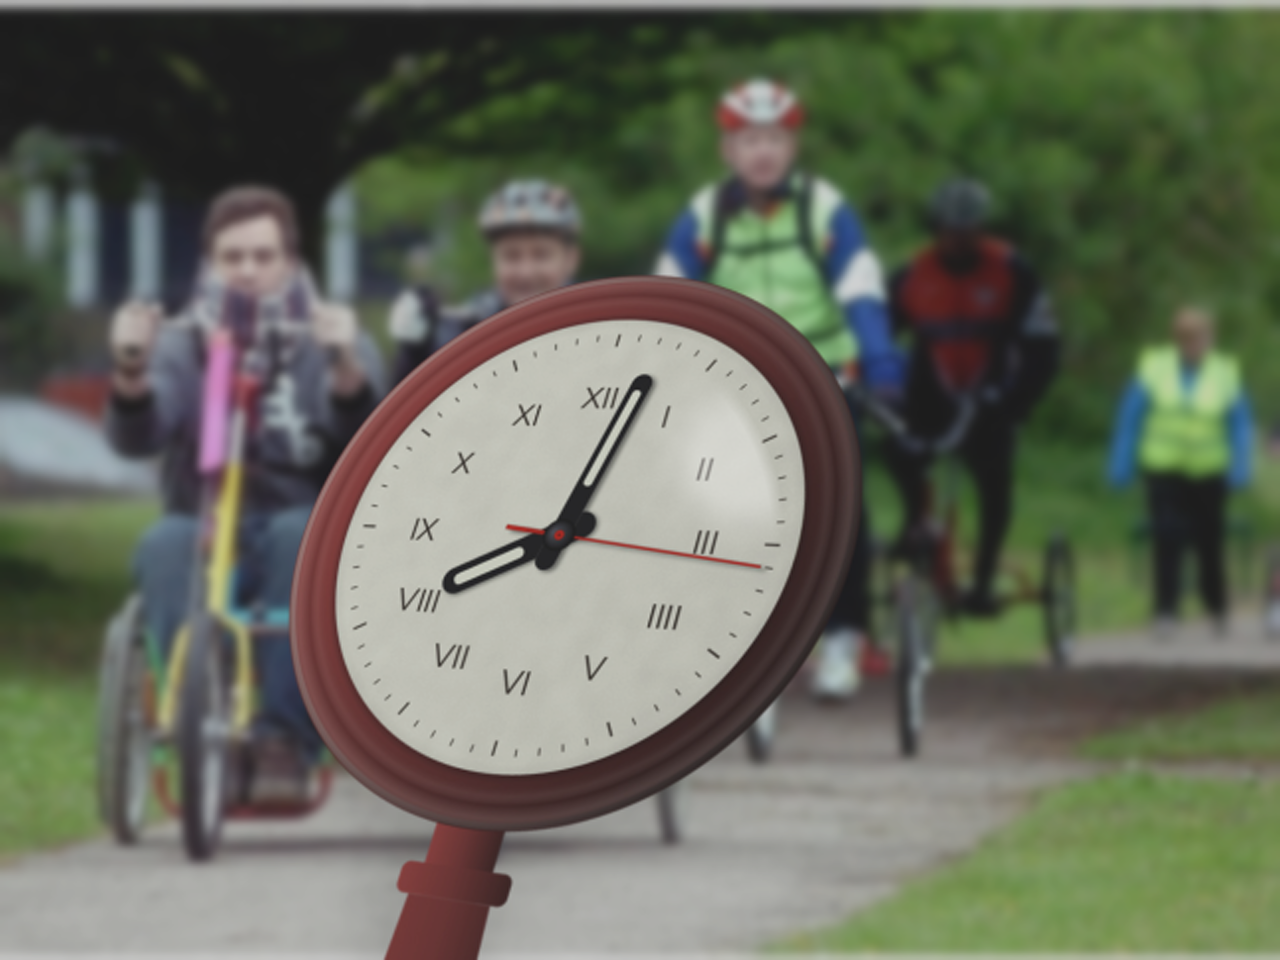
8:02:16
